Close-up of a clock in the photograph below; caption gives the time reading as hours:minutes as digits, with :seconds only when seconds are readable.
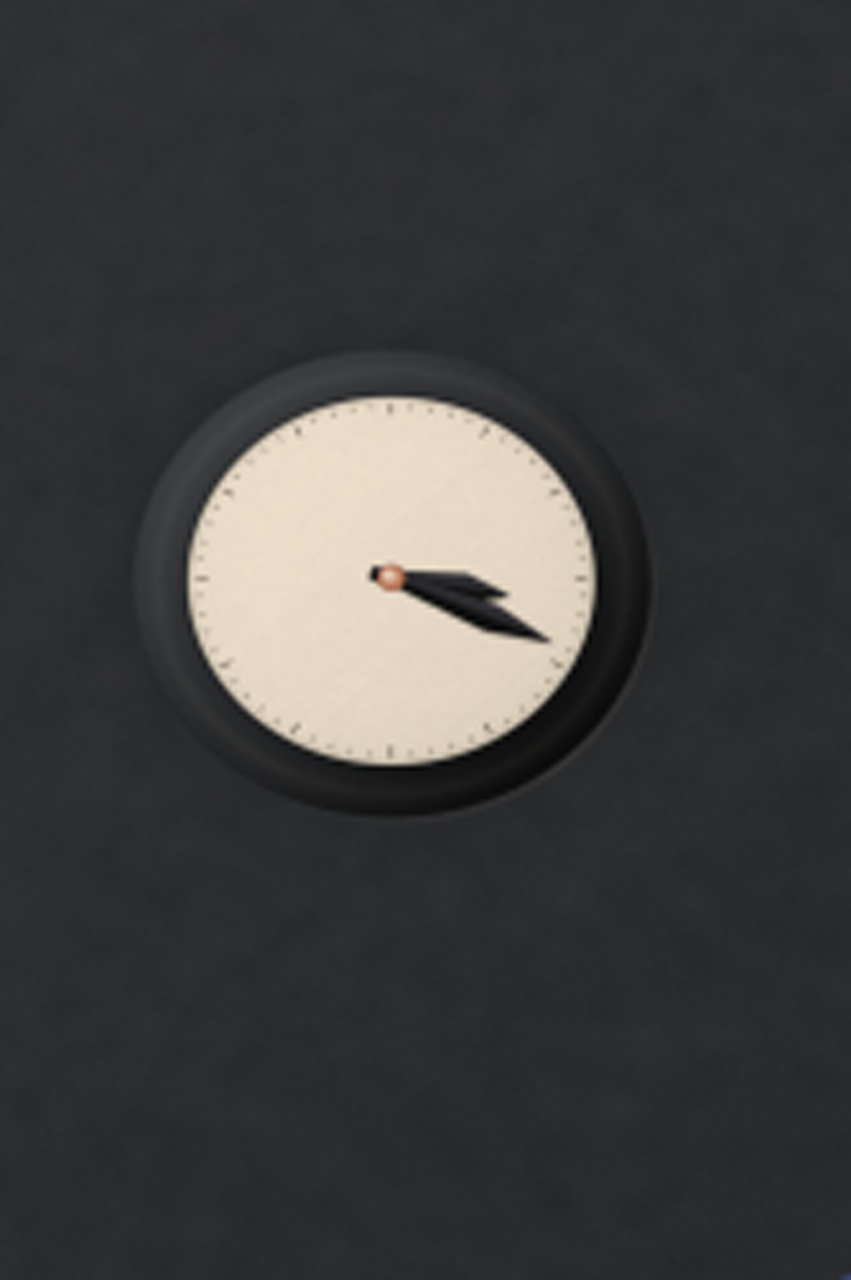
3:19
